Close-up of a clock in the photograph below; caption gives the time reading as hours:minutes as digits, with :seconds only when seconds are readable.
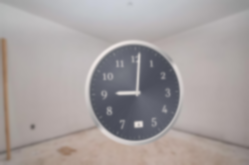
9:01
